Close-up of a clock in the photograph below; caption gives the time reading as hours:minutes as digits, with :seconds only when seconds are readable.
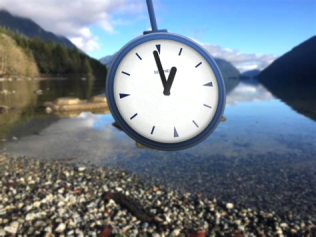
12:59
